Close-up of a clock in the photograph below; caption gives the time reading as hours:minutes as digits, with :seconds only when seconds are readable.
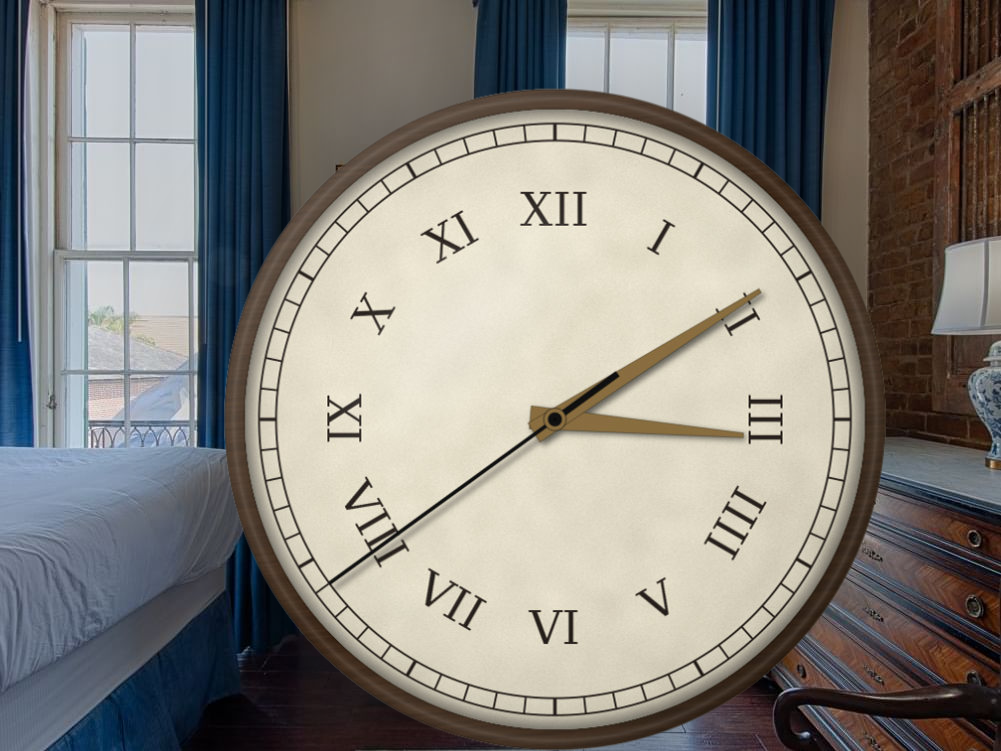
3:09:39
